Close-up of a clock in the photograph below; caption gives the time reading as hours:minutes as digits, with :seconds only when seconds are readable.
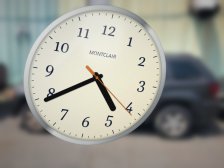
4:39:21
